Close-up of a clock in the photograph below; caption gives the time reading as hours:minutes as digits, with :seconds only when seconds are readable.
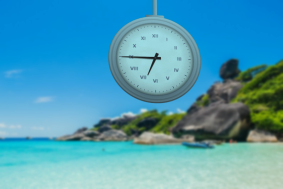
6:45
